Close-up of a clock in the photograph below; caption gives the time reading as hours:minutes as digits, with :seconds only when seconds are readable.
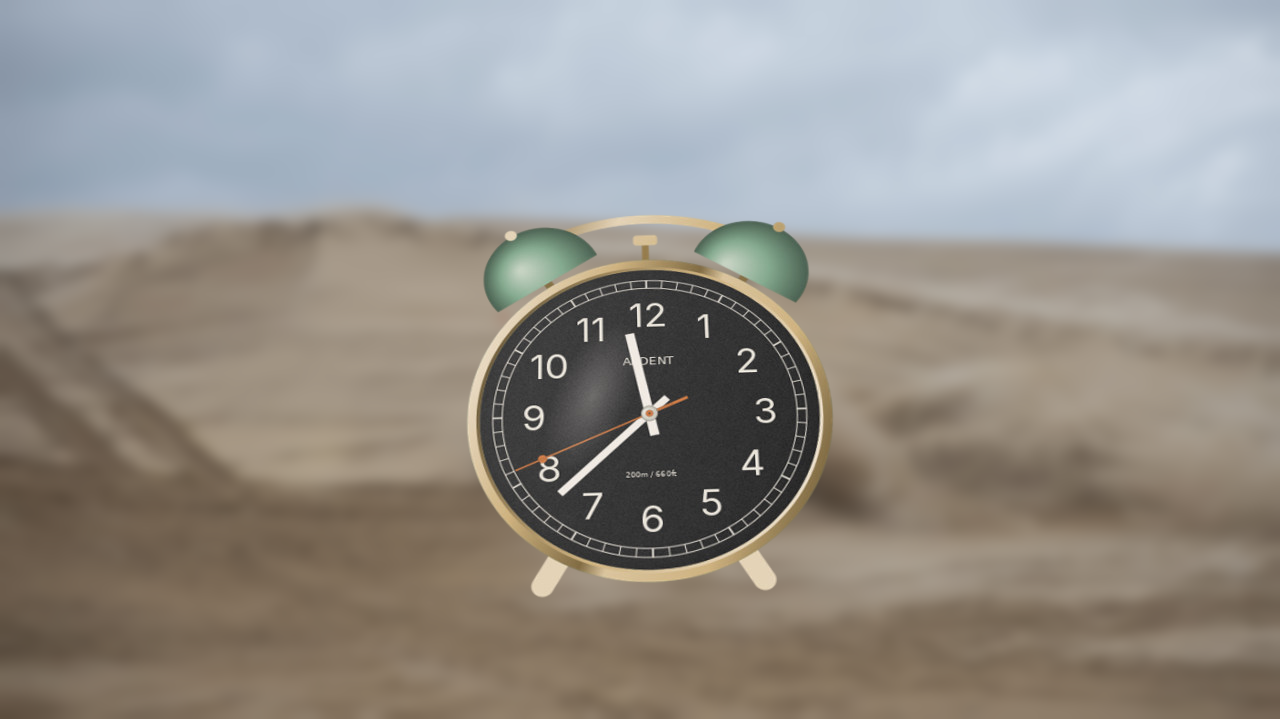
11:37:41
